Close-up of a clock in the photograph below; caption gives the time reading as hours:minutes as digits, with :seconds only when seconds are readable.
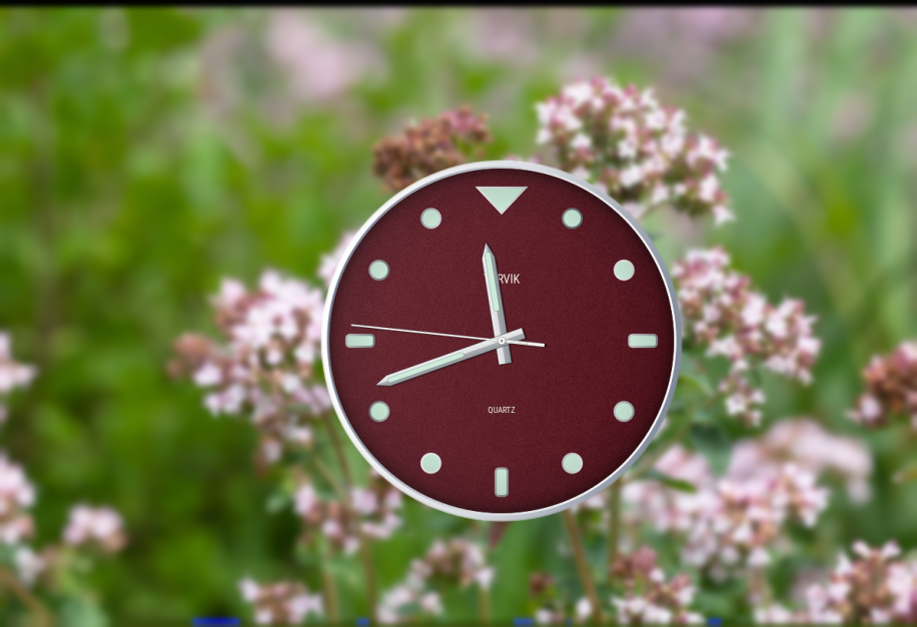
11:41:46
